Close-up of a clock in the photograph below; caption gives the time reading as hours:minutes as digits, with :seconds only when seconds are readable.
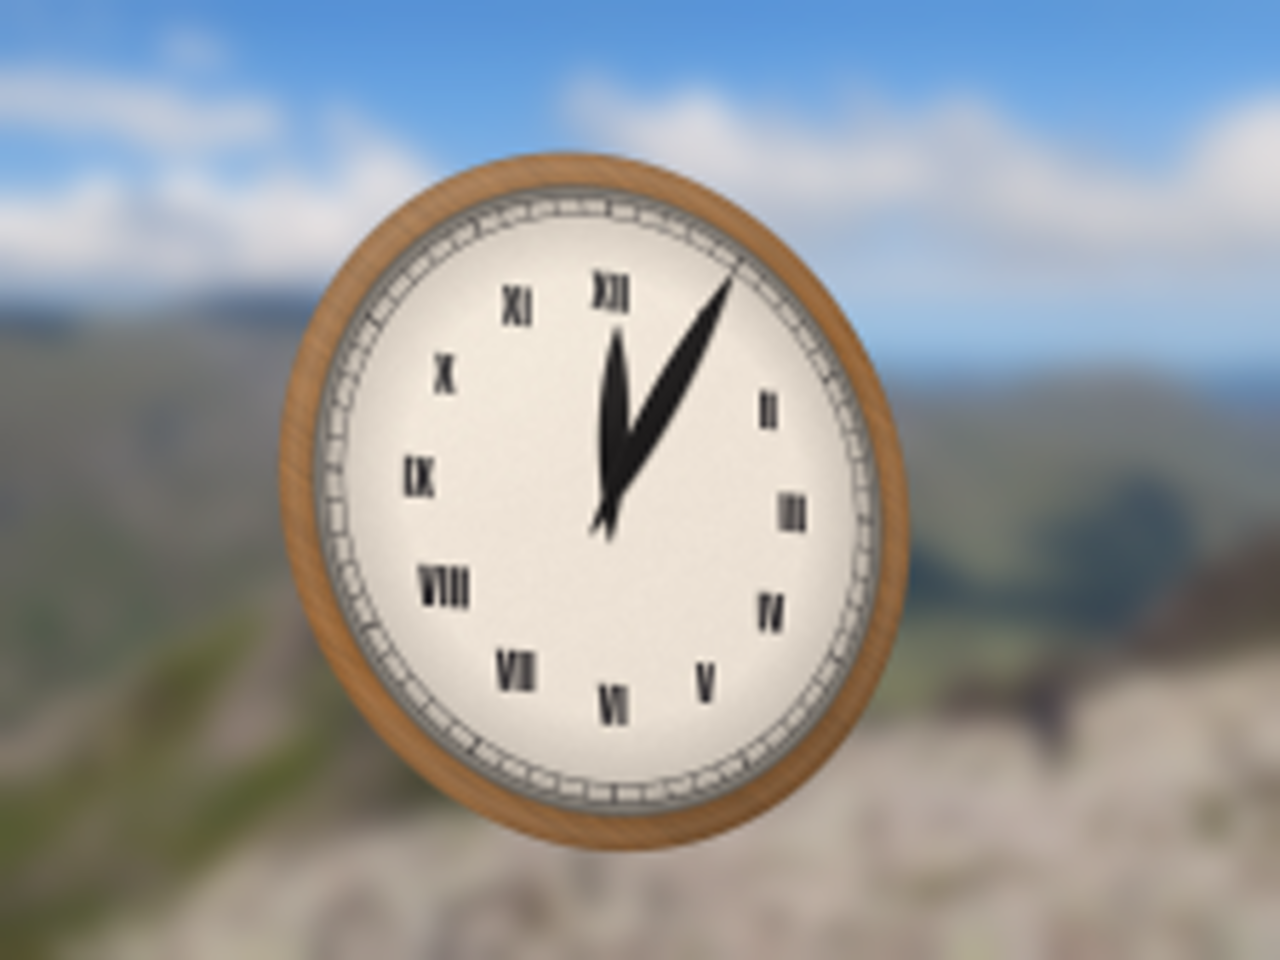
12:05
